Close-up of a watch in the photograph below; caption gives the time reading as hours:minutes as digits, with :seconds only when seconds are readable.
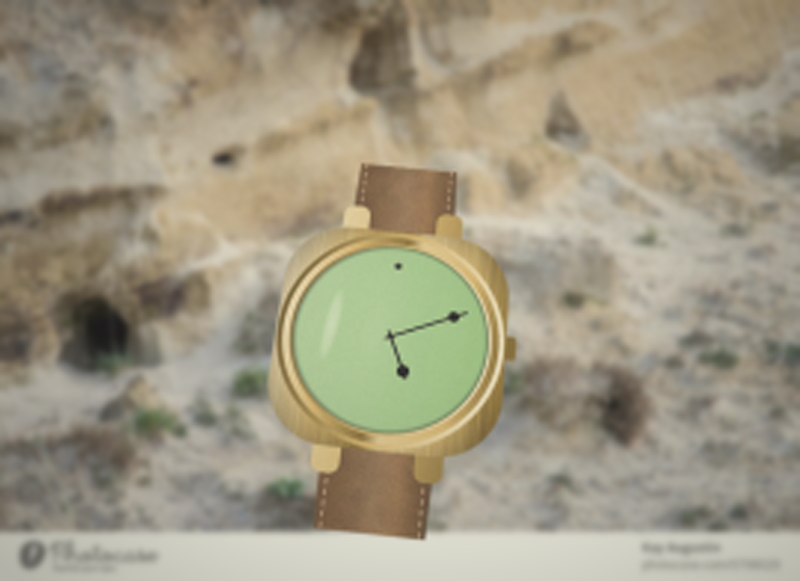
5:11
